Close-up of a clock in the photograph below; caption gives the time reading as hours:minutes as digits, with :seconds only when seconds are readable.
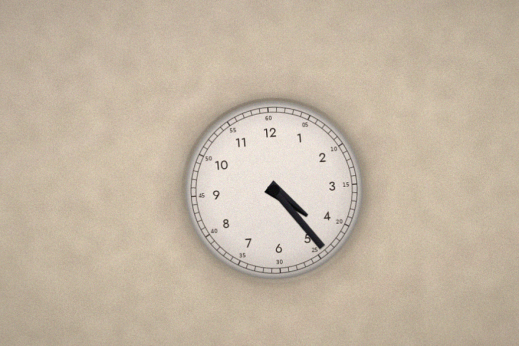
4:24
